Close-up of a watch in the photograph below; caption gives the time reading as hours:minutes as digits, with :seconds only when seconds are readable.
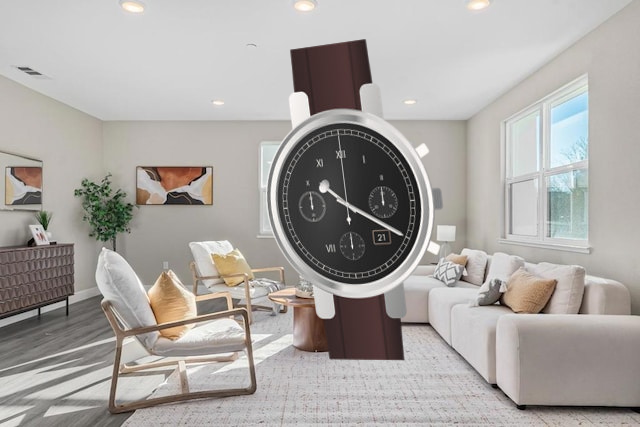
10:20
